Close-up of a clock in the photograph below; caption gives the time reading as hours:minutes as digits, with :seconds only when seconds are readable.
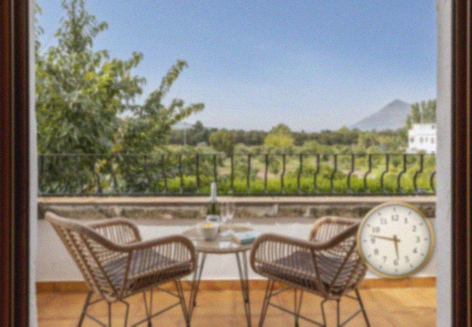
5:47
